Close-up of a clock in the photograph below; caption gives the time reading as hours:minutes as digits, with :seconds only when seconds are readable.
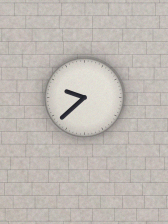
9:38
